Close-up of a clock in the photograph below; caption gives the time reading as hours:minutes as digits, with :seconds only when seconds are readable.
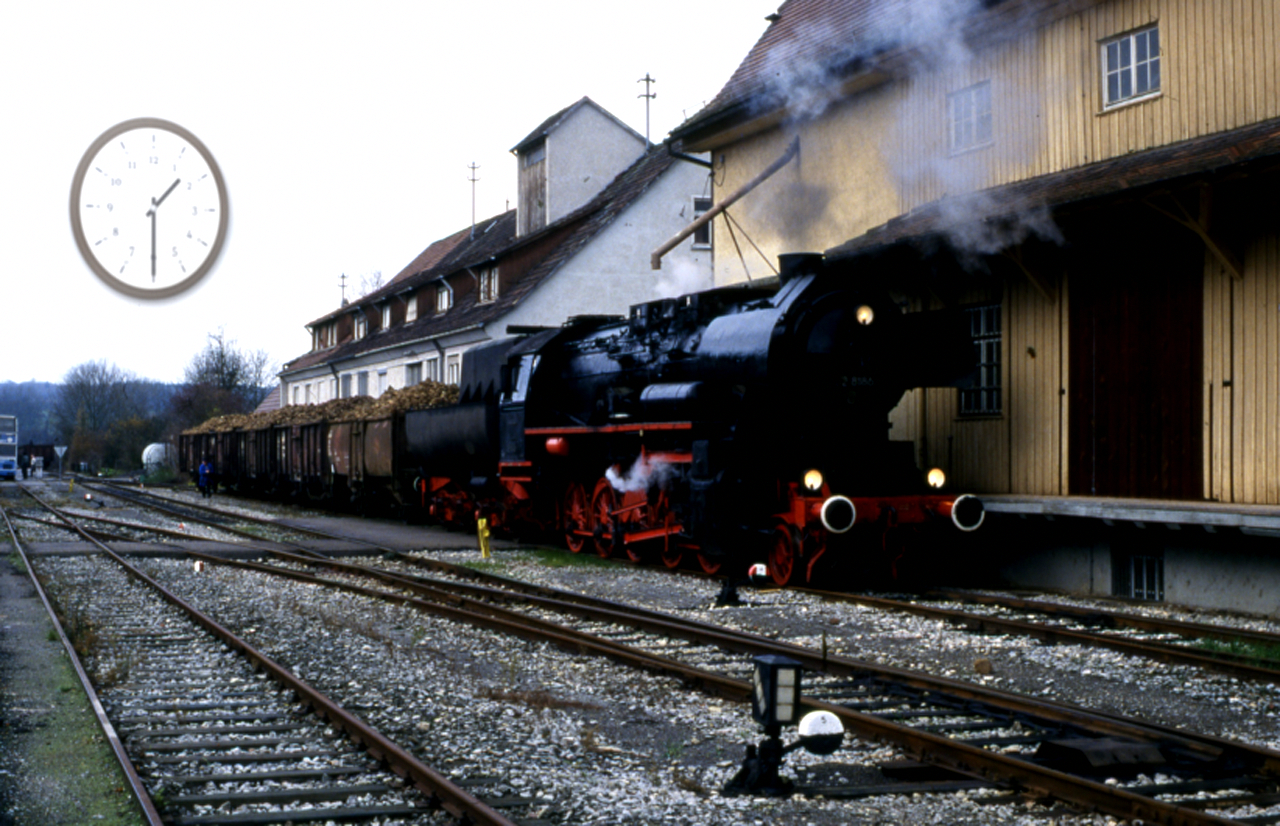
1:30
